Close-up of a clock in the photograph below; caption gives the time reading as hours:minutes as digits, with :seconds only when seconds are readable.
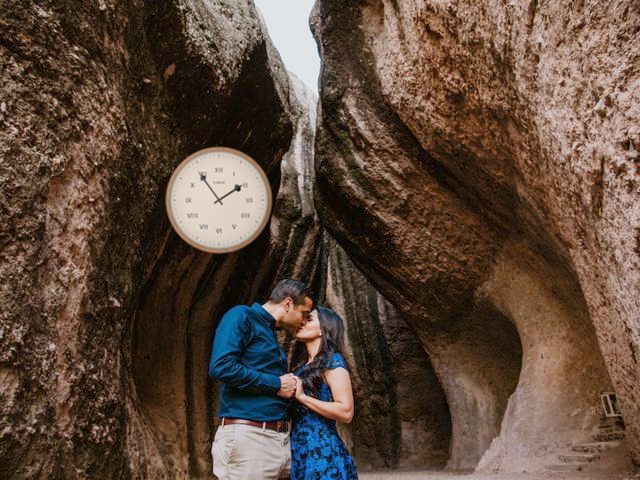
1:54
